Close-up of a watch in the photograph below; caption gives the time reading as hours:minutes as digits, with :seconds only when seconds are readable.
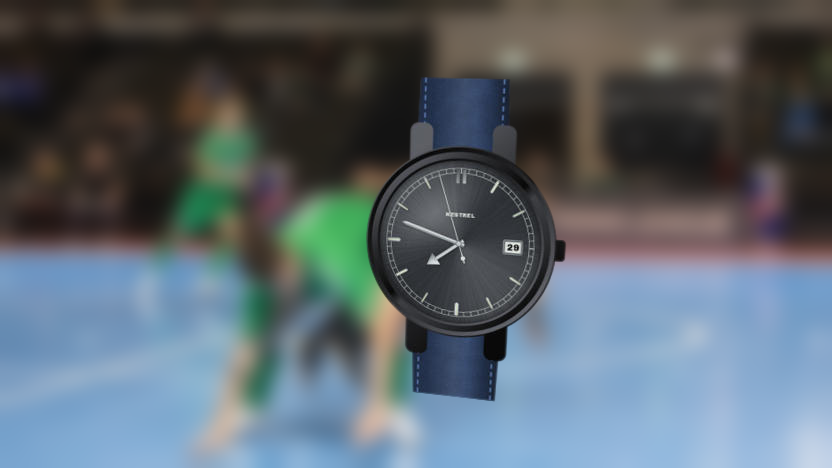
7:47:57
